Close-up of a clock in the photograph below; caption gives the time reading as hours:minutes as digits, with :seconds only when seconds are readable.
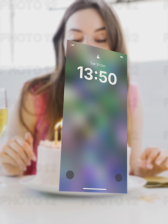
13:50
